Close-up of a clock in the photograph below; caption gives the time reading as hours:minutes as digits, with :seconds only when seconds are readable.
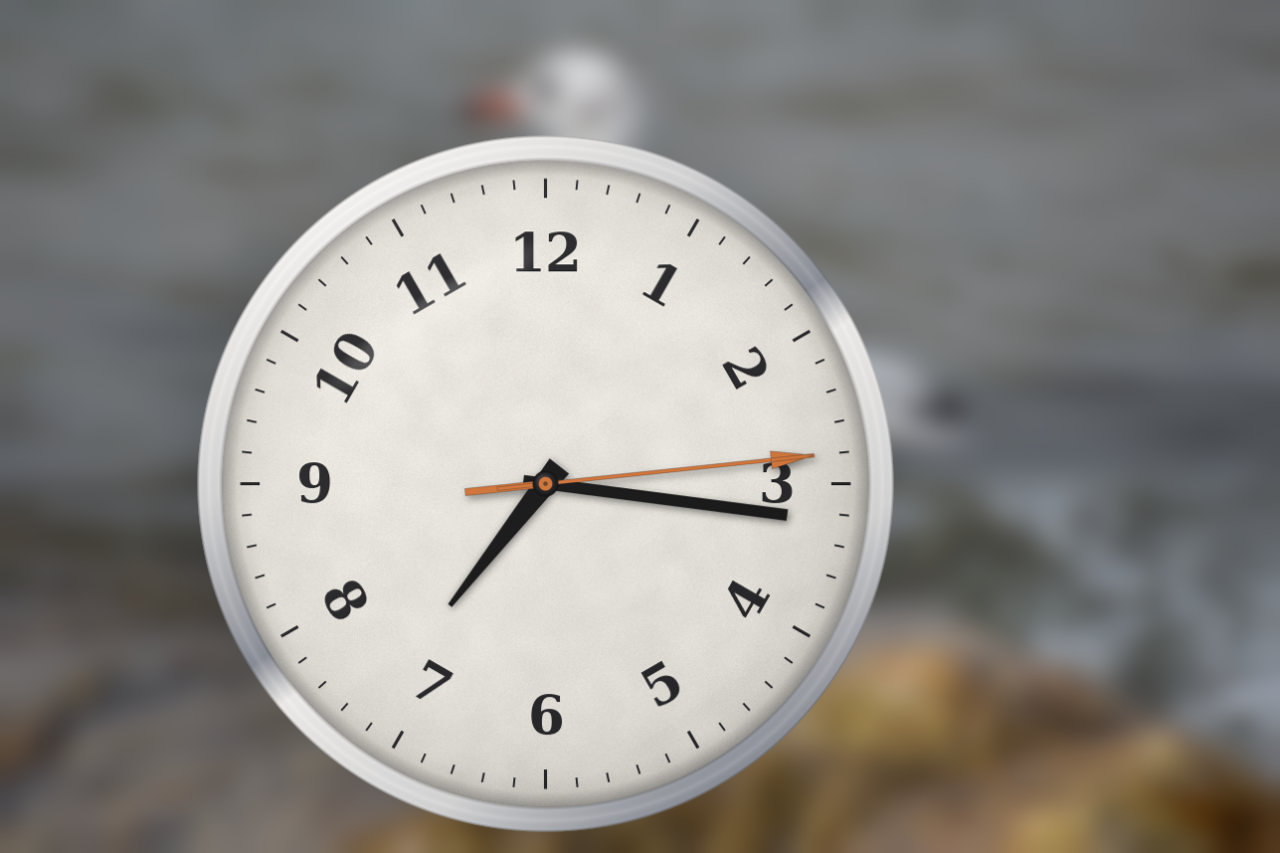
7:16:14
